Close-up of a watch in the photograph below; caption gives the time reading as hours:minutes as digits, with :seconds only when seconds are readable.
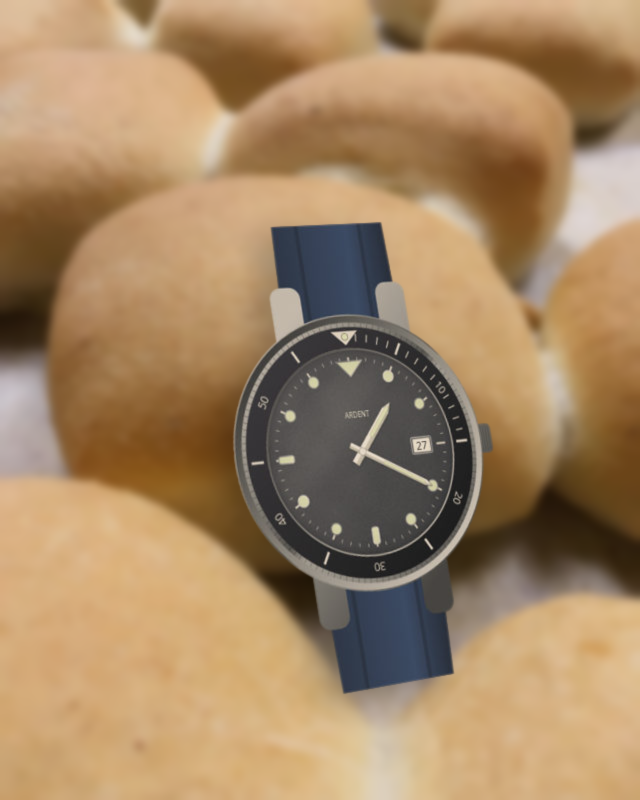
1:20
